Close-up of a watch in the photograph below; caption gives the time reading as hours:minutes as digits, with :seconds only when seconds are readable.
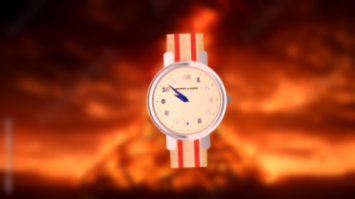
9:52
